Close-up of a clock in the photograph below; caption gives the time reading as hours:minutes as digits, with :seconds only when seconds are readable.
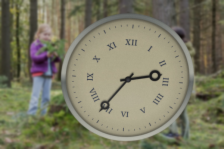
2:36
